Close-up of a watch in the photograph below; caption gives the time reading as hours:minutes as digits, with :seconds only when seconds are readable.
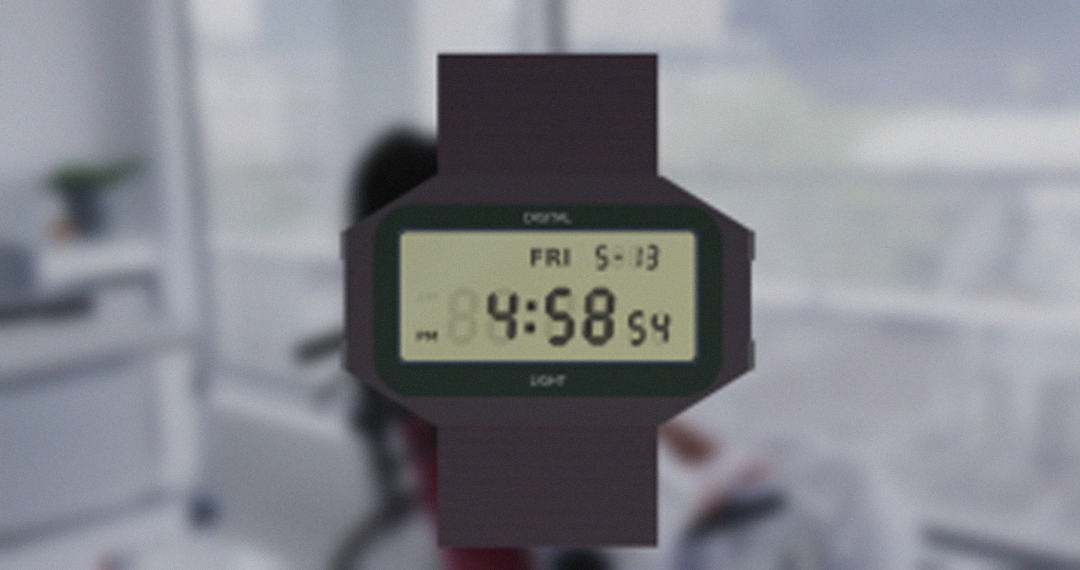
4:58:54
